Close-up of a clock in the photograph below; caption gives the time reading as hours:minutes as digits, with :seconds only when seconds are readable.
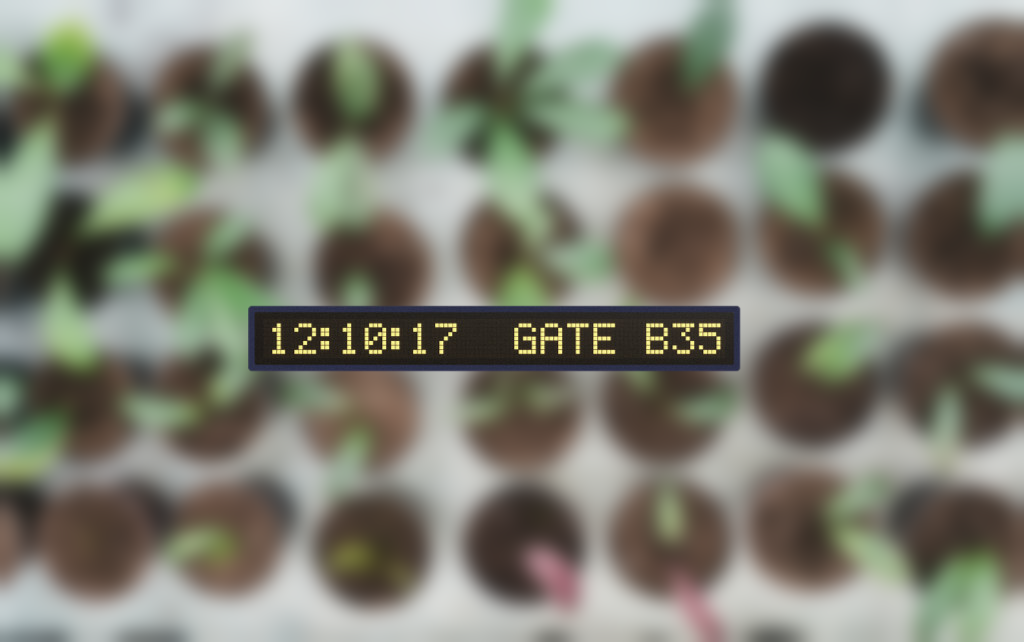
12:10:17
